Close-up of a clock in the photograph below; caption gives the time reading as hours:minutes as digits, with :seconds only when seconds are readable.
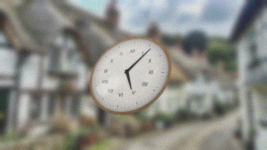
5:06
